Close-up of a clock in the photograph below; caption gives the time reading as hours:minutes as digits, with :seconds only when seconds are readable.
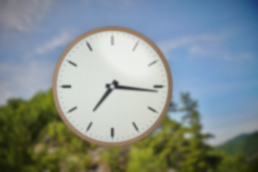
7:16
